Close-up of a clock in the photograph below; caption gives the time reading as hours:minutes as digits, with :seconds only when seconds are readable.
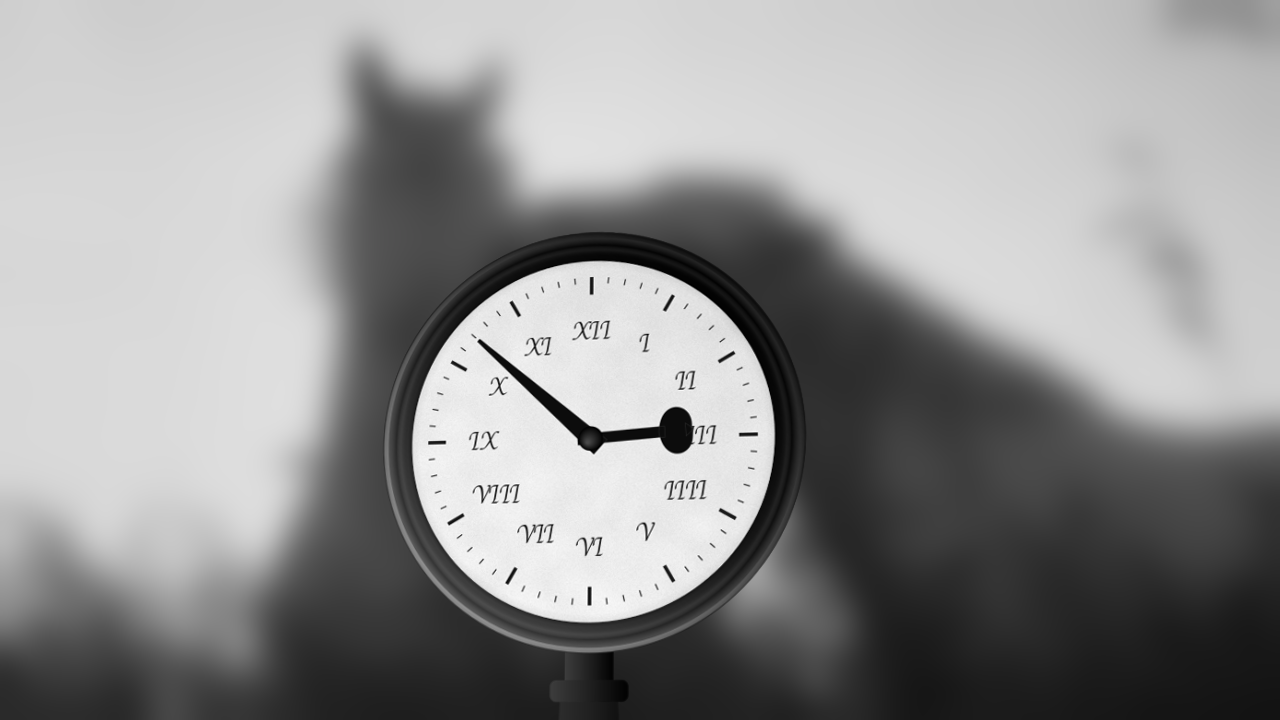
2:52
